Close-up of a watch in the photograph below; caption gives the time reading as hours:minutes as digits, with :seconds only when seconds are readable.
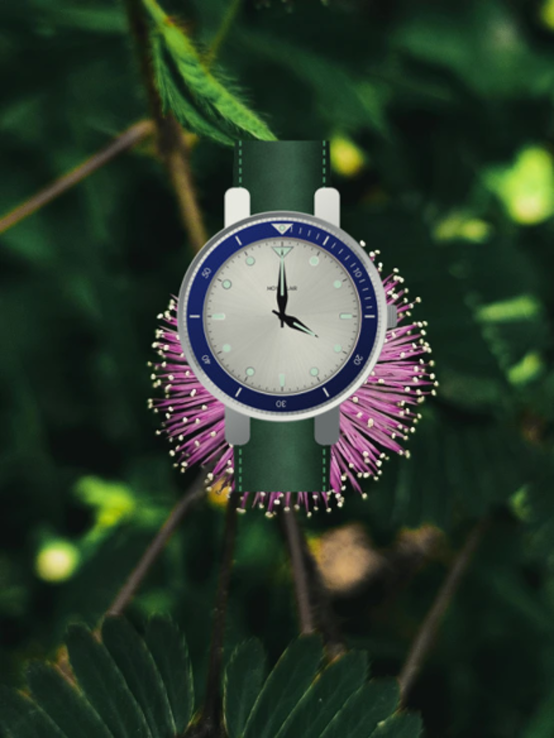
4:00
